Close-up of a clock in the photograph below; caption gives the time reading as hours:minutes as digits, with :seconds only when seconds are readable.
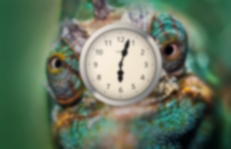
6:03
